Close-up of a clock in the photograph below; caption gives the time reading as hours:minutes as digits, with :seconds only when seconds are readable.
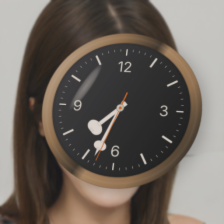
7:33:33
